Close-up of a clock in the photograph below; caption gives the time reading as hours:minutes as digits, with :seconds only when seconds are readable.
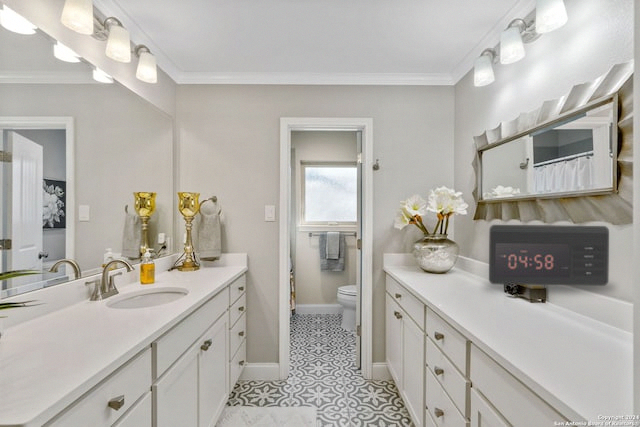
4:58
